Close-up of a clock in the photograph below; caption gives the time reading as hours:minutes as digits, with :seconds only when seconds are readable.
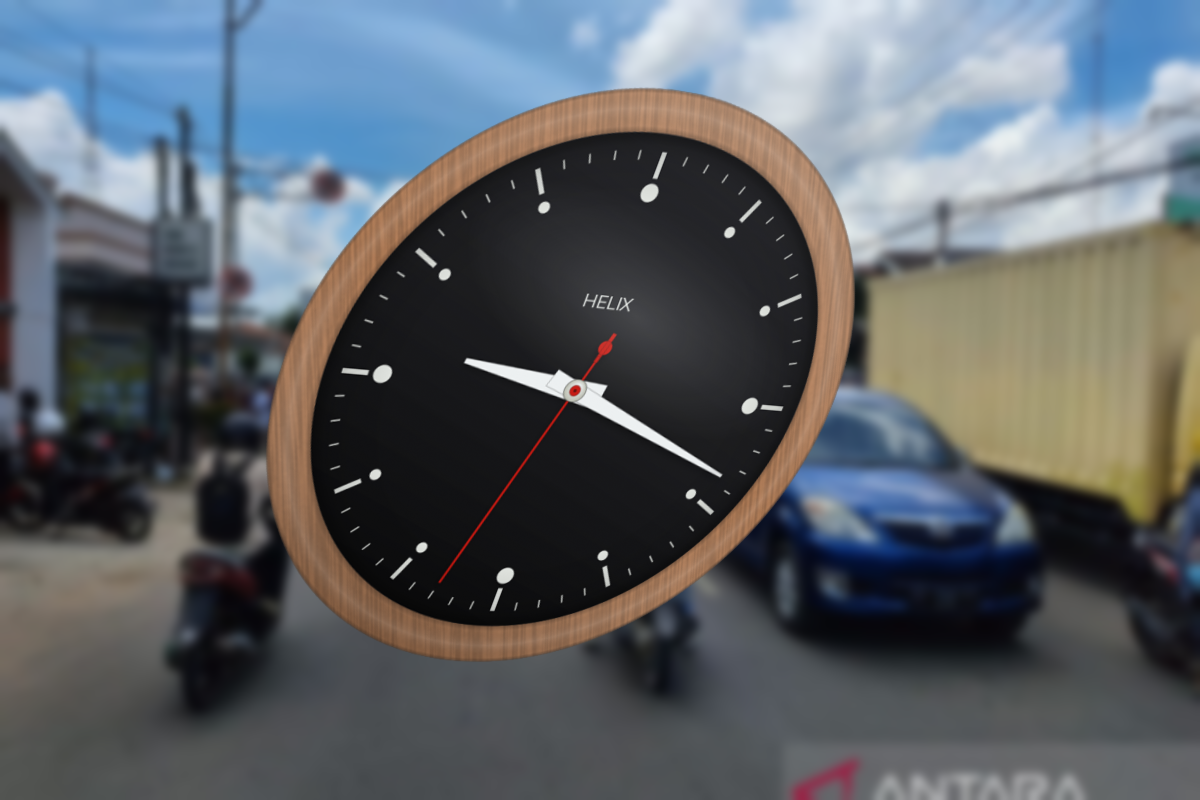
9:18:33
